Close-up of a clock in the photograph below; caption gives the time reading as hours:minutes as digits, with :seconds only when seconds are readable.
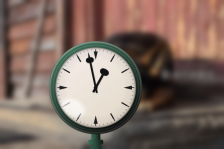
12:58
